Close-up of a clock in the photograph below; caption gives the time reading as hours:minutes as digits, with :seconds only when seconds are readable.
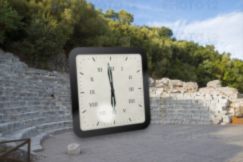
5:59
